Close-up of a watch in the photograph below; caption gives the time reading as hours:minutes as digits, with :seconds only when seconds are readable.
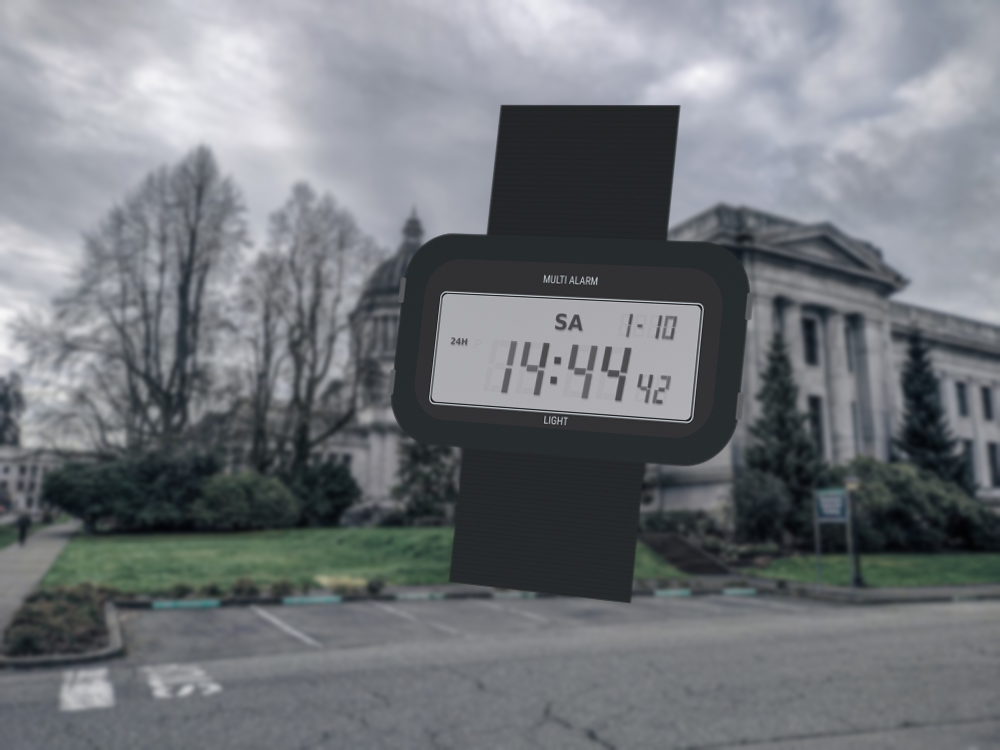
14:44:42
